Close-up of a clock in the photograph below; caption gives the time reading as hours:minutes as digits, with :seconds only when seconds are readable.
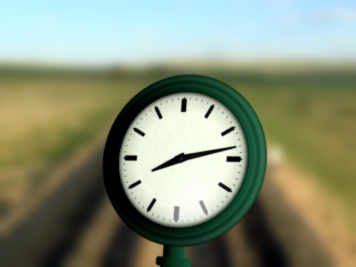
8:13
